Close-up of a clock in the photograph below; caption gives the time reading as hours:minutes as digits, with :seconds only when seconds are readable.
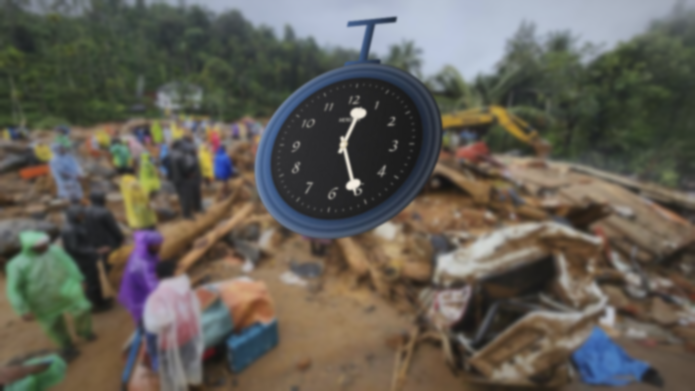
12:26
